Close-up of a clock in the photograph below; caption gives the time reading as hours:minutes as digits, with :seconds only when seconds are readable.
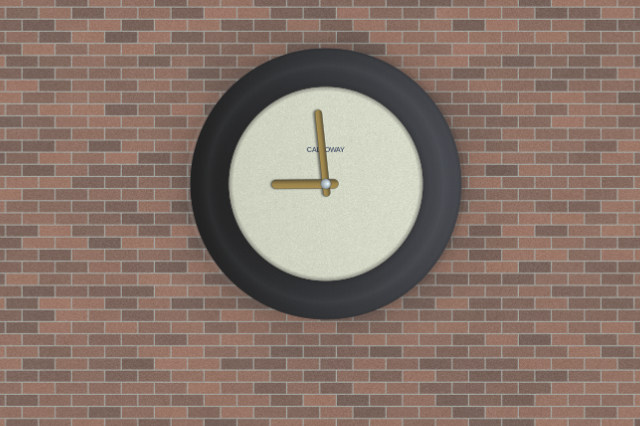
8:59
